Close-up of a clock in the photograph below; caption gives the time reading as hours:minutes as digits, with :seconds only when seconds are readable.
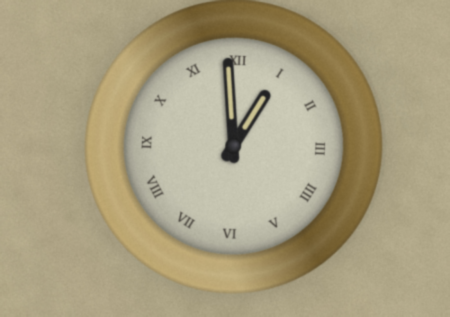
12:59
